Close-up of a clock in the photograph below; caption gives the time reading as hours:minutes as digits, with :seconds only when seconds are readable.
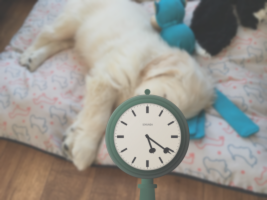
5:21
